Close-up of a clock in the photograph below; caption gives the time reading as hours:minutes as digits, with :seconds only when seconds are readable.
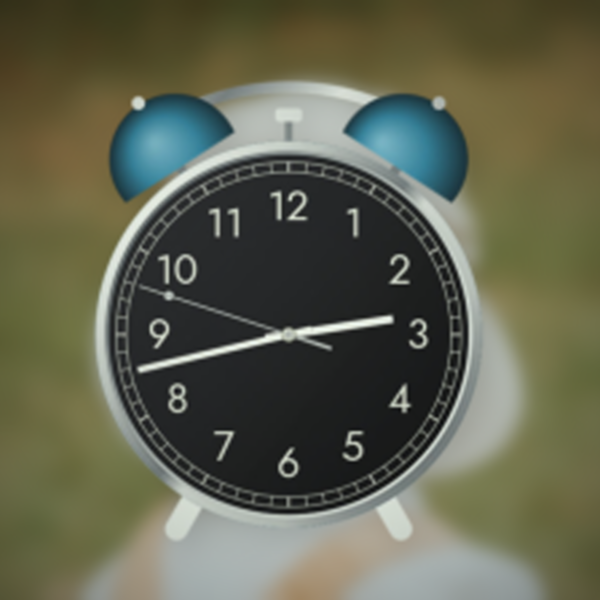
2:42:48
